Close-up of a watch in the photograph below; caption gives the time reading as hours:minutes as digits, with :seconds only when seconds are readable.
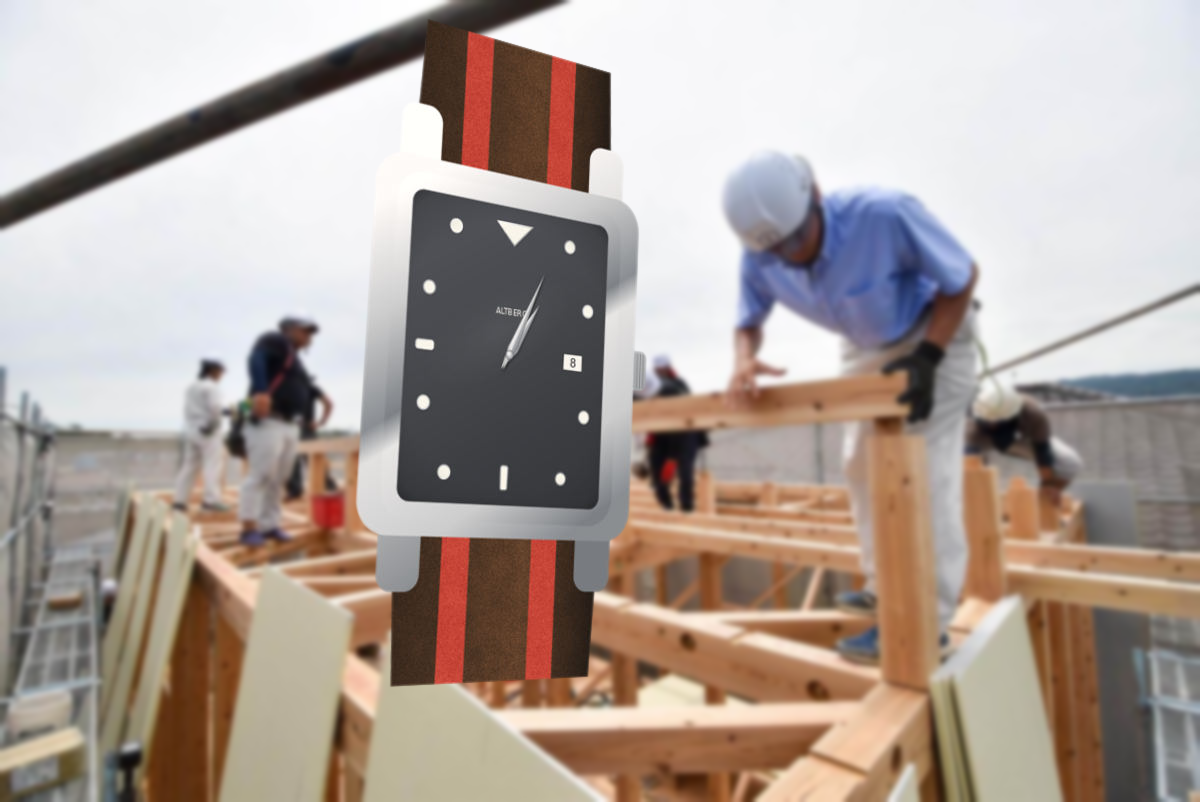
1:04
